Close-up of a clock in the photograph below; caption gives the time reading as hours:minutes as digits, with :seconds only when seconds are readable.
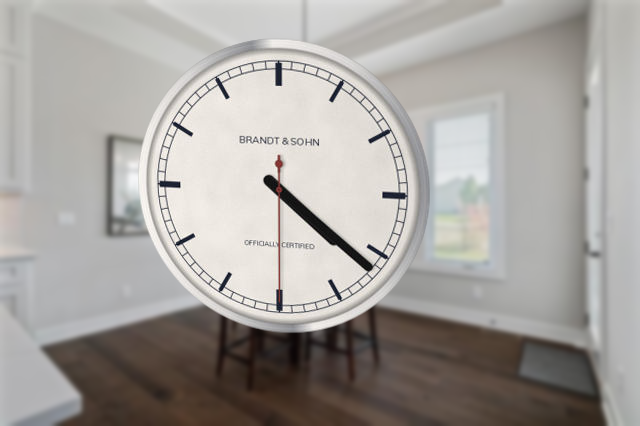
4:21:30
